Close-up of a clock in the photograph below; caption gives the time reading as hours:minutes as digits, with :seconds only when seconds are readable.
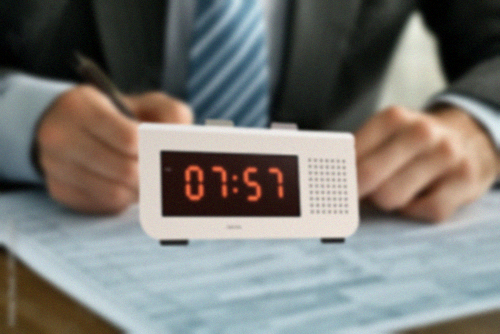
7:57
